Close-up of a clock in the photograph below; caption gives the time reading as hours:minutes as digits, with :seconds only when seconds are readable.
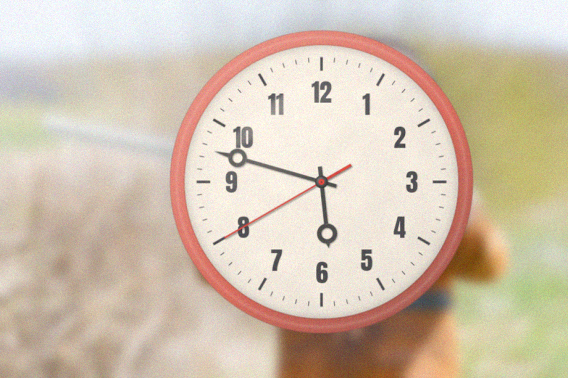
5:47:40
